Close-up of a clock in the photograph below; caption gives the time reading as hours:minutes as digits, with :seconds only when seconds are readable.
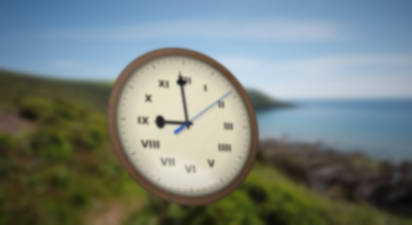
8:59:09
